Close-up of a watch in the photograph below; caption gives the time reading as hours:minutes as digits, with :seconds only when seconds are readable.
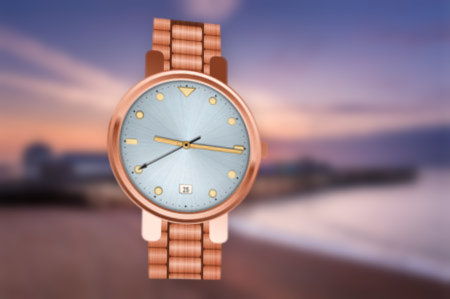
9:15:40
